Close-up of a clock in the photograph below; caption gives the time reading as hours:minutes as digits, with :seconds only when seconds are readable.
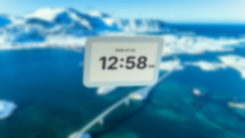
12:58
